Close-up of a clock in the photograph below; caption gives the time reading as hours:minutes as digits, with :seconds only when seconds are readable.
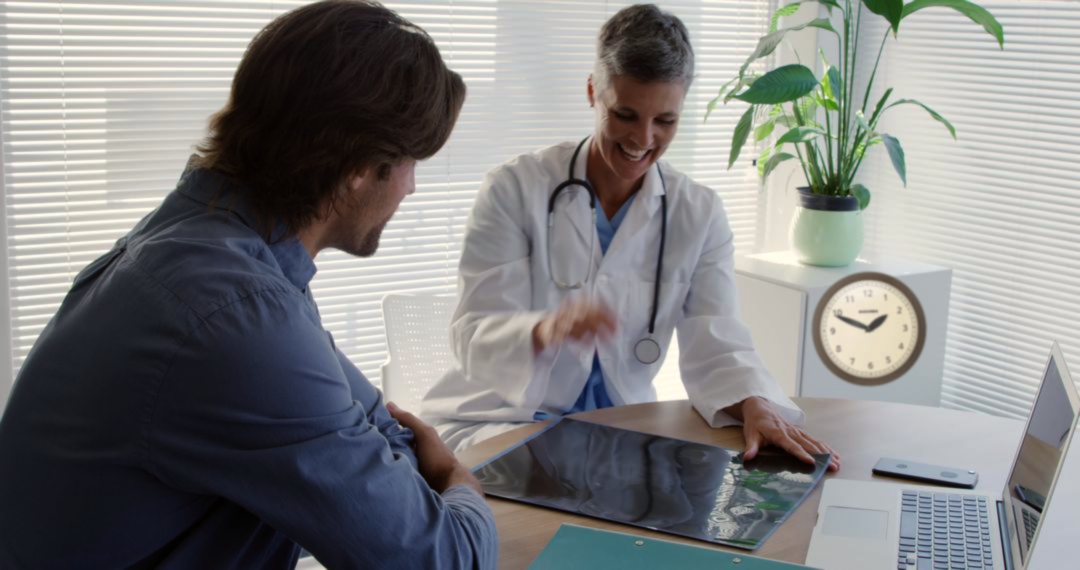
1:49
